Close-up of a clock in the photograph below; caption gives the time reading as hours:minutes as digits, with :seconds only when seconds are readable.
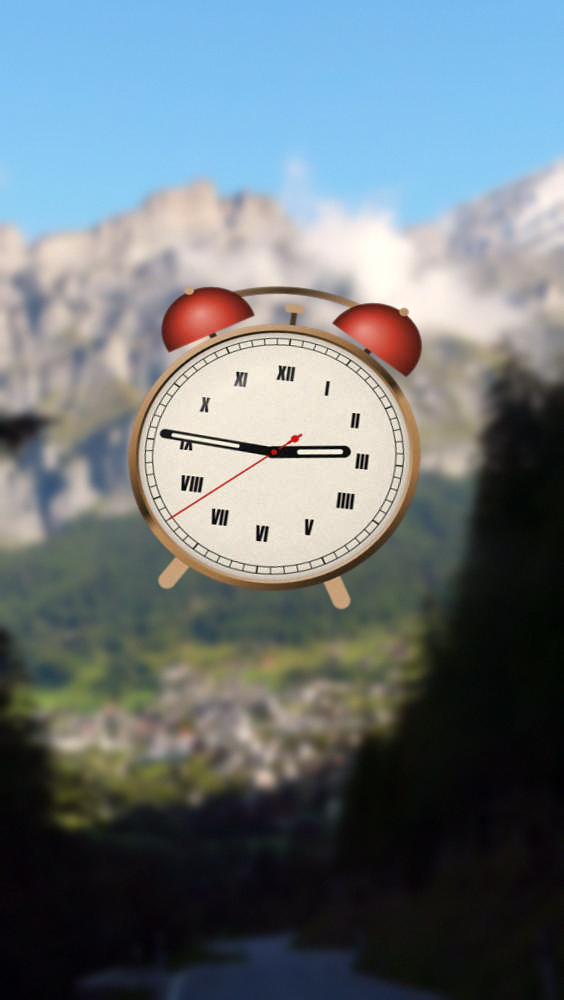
2:45:38
